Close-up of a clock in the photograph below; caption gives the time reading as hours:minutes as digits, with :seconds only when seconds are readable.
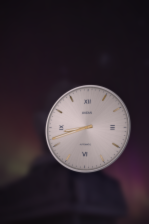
8:42
